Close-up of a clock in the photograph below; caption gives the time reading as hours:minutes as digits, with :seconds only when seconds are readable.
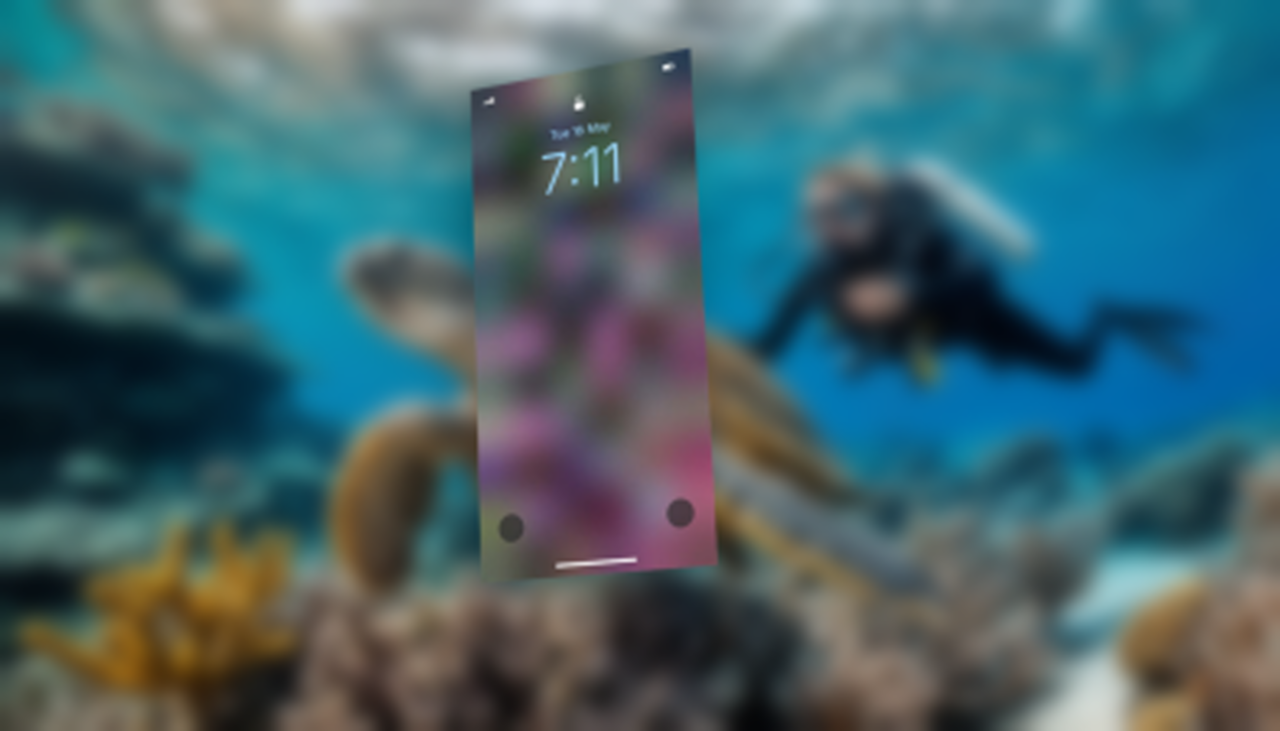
7:11
